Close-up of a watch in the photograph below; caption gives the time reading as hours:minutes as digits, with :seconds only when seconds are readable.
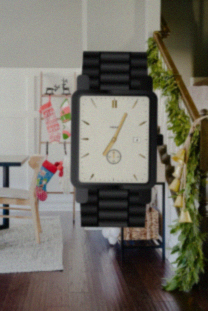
7:04
